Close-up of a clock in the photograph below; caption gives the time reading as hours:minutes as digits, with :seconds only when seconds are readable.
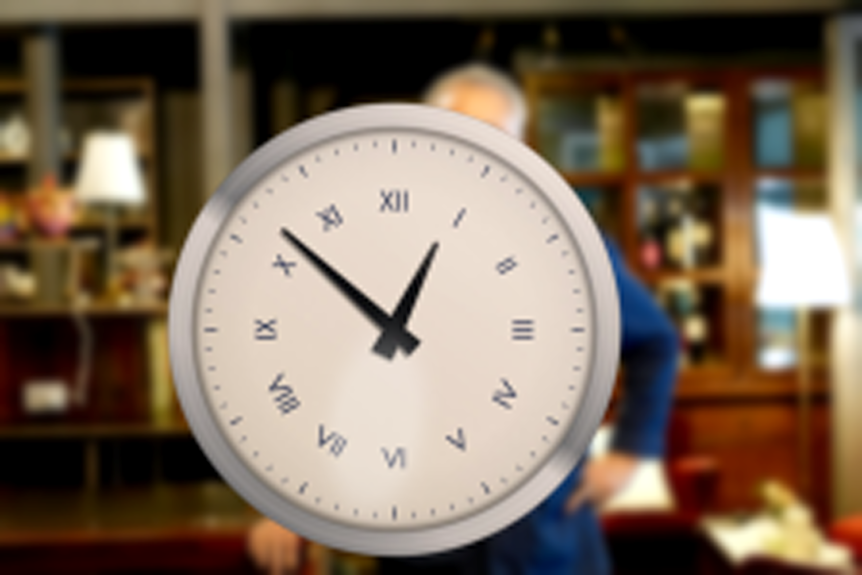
12:52
